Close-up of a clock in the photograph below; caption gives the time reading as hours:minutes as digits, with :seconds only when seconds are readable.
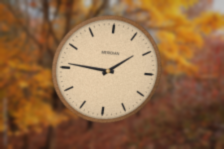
1:46
